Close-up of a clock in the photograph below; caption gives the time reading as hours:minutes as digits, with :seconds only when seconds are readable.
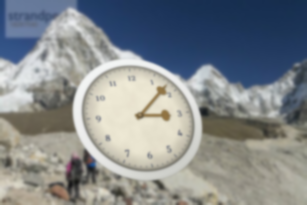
3:08
